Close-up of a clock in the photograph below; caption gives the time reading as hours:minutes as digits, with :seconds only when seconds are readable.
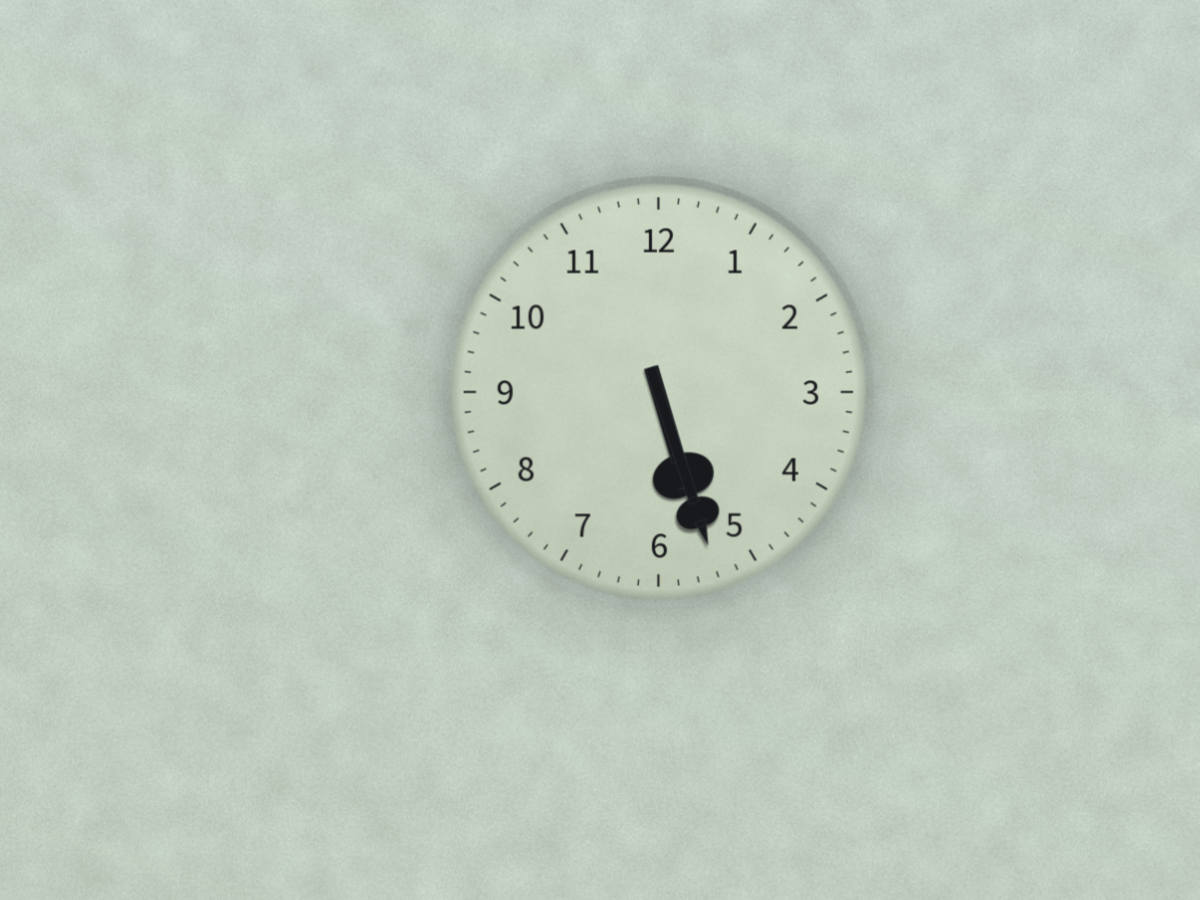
5:27
